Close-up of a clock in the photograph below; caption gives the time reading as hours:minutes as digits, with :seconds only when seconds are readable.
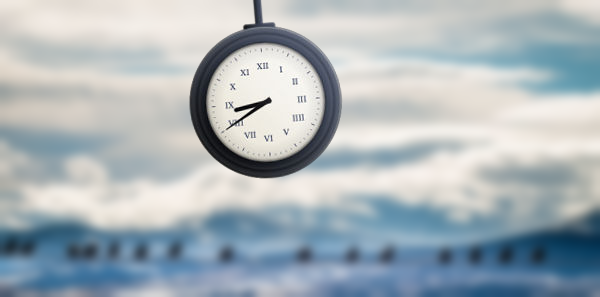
8:40
